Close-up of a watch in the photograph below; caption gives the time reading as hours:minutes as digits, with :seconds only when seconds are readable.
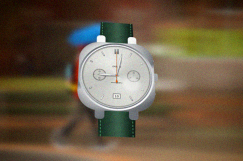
9:02
